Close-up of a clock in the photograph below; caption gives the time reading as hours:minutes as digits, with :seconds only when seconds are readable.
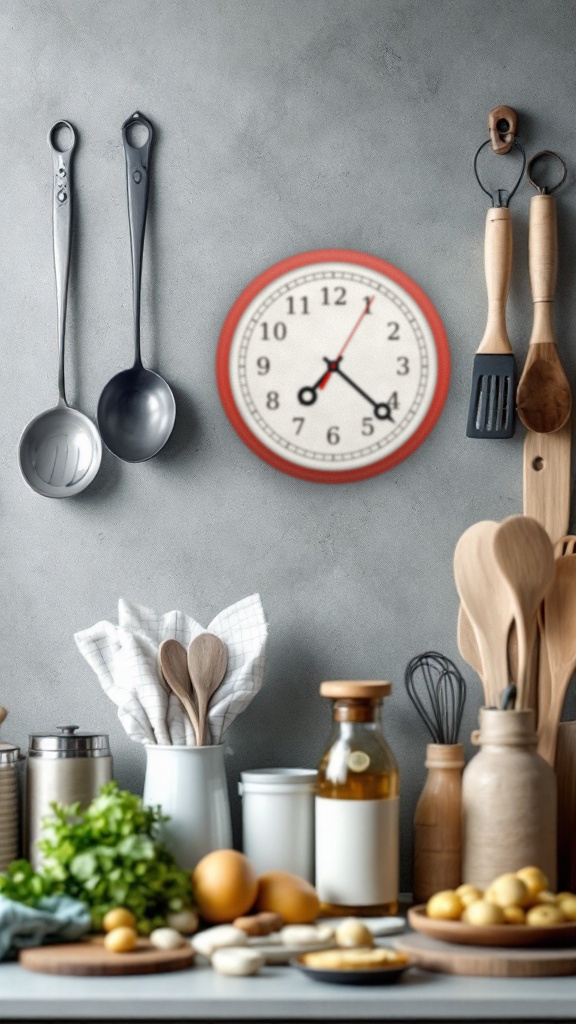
7:22:05
